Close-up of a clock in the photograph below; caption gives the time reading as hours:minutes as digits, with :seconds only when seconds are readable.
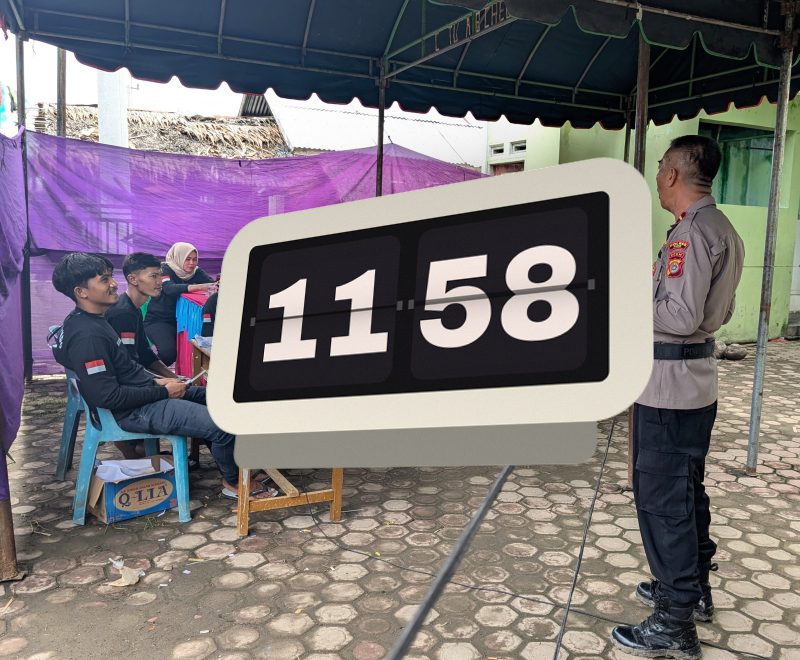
11:58
